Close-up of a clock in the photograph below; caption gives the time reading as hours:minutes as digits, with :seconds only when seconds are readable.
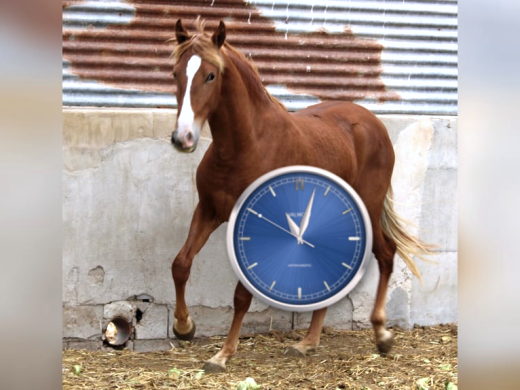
11:02:50
